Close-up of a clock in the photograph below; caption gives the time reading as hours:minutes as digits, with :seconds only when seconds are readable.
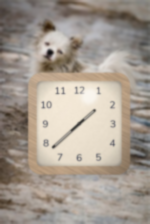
1:38
